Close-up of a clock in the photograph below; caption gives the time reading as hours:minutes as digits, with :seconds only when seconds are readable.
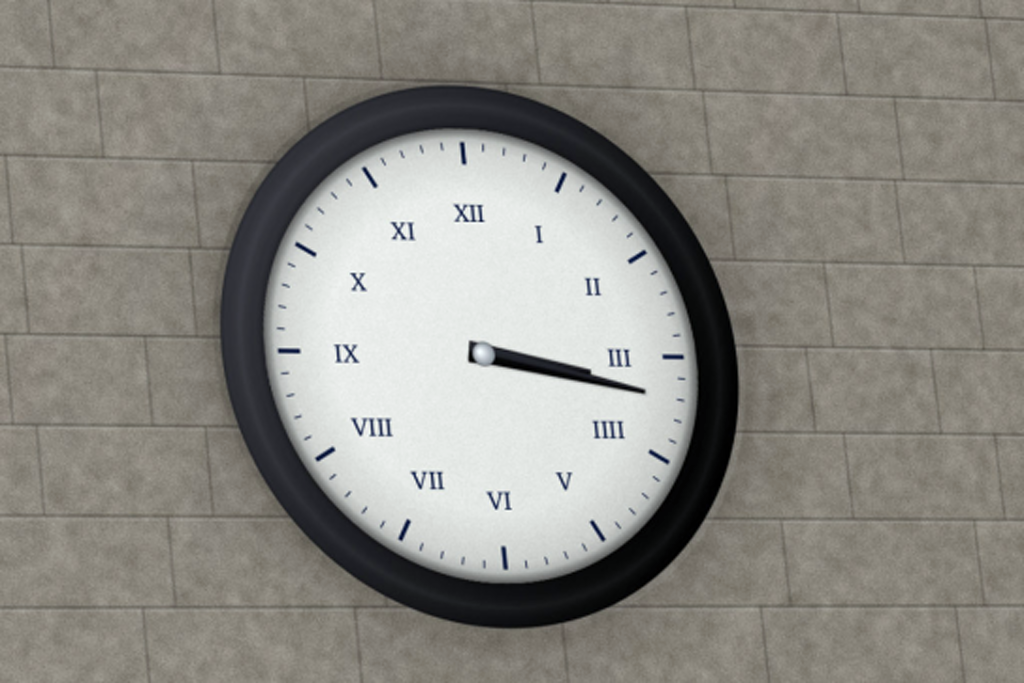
3:17
